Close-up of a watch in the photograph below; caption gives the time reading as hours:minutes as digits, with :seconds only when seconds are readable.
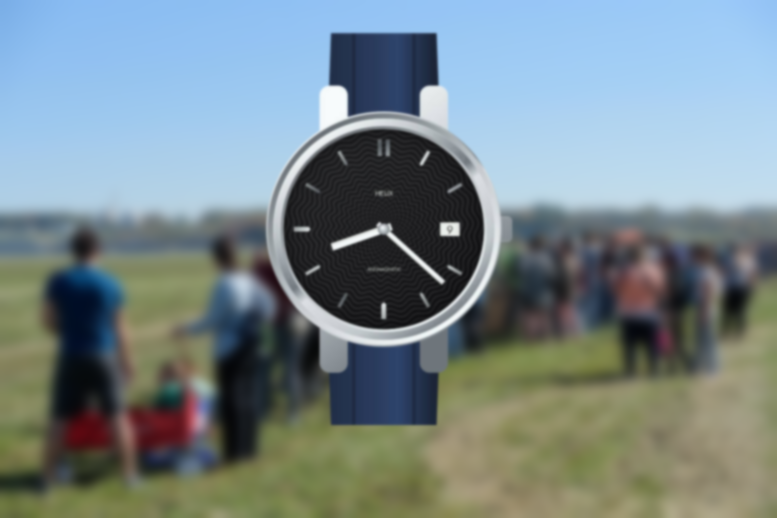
8:22
